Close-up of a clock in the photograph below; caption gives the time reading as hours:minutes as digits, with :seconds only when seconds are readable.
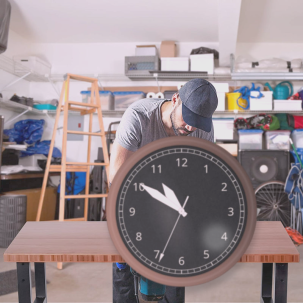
10:50:34
